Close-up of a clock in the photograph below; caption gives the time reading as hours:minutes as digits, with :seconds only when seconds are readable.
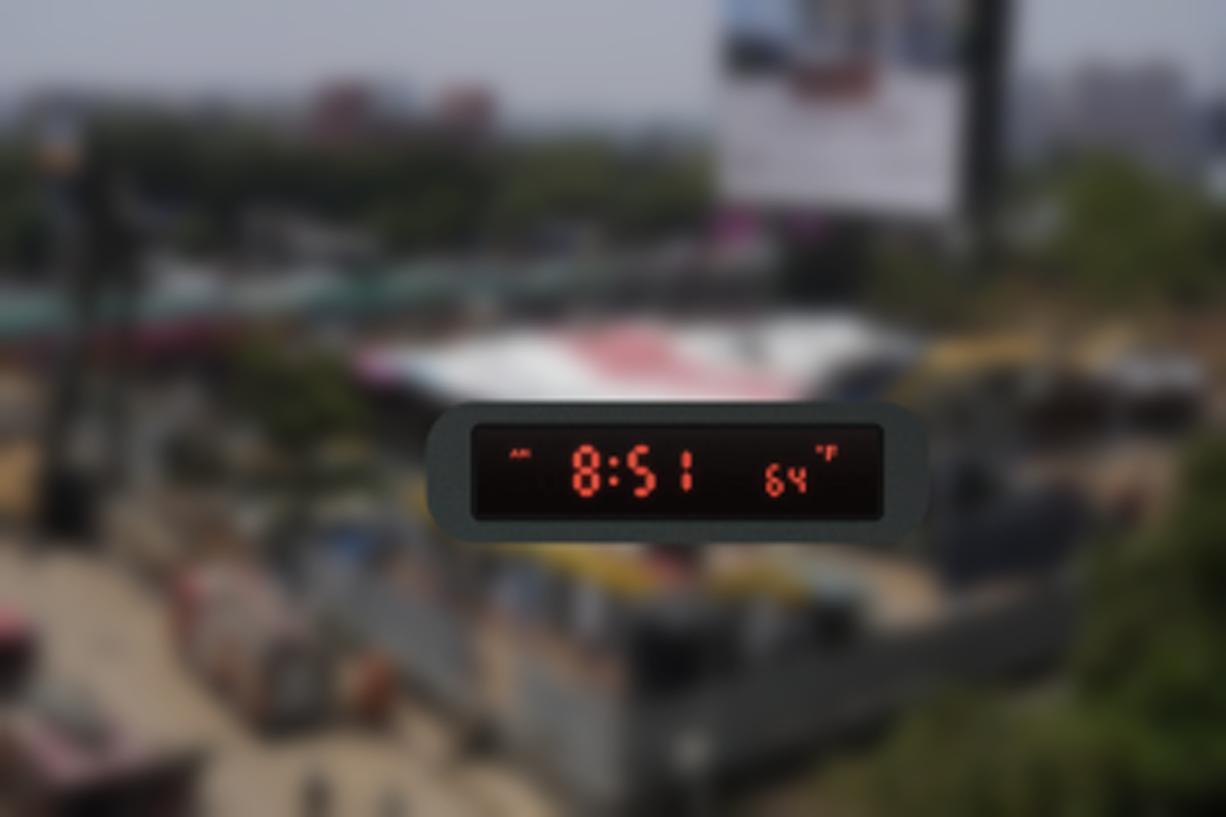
8:51
